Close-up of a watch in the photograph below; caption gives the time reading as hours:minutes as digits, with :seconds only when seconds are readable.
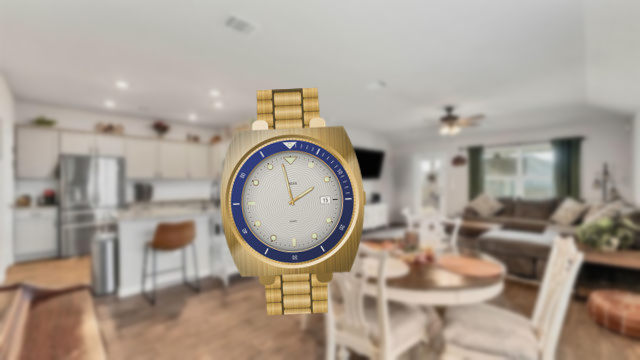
1:58
